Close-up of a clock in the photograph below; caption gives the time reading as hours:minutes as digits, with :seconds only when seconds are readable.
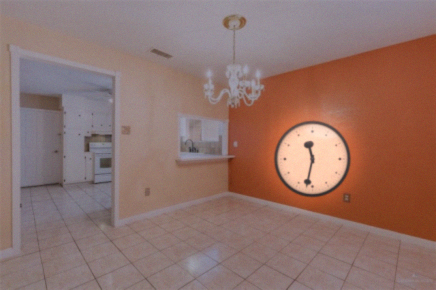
11:32
